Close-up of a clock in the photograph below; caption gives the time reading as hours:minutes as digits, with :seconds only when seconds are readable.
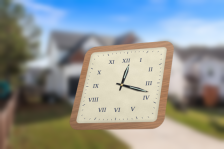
12:18
